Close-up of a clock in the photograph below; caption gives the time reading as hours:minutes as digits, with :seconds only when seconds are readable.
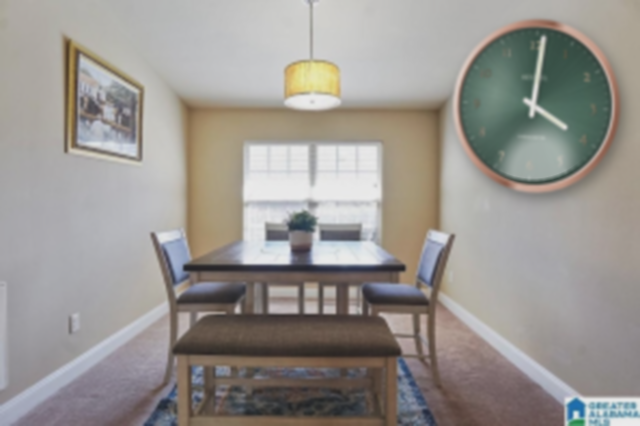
4:01
